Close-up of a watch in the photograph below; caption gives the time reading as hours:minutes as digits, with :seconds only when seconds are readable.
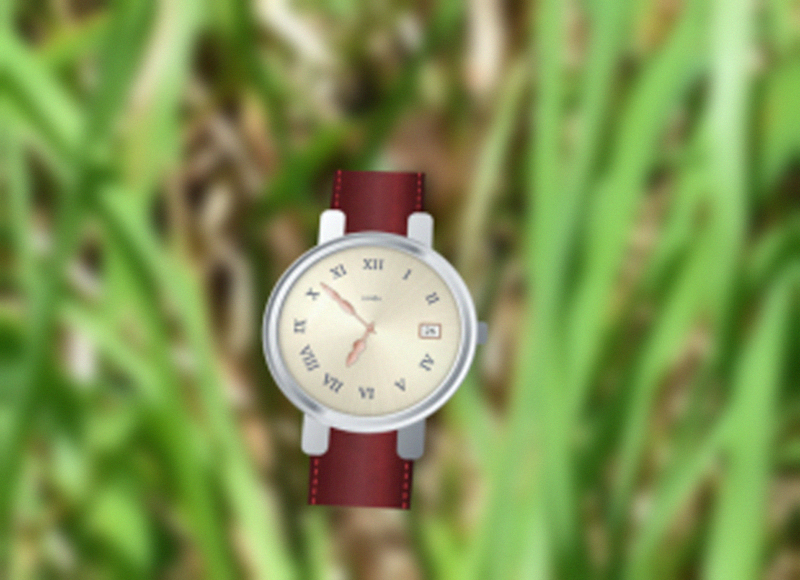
6:52
